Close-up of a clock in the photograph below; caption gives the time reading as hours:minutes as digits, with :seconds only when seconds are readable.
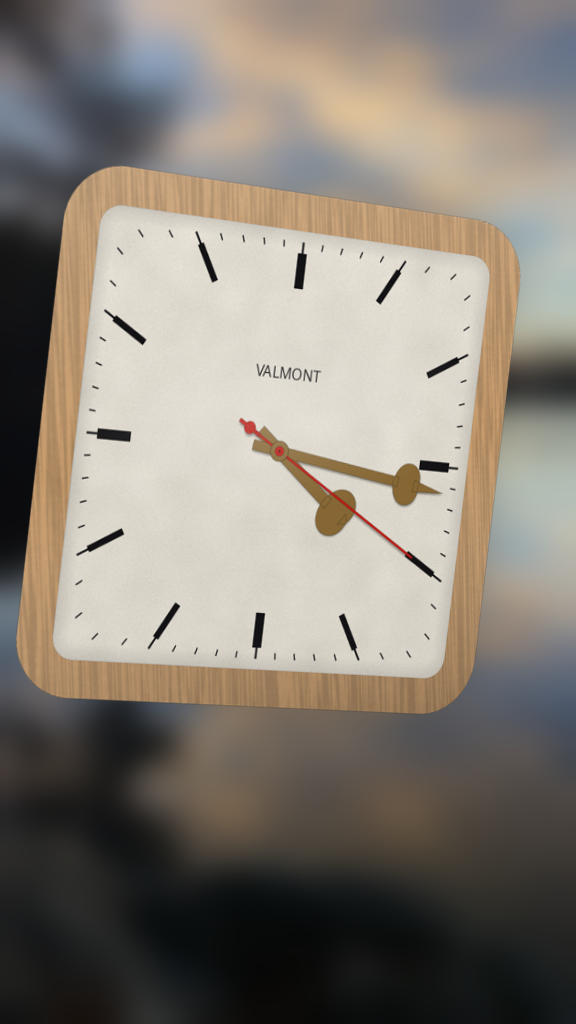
4:16:20
